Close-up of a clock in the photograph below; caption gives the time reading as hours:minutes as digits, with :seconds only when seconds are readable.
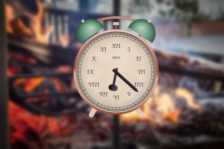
6:22
